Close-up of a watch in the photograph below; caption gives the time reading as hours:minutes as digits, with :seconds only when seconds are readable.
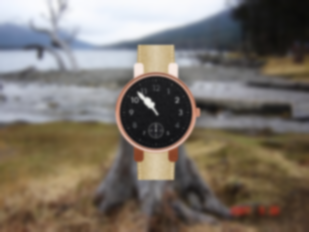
10:53
